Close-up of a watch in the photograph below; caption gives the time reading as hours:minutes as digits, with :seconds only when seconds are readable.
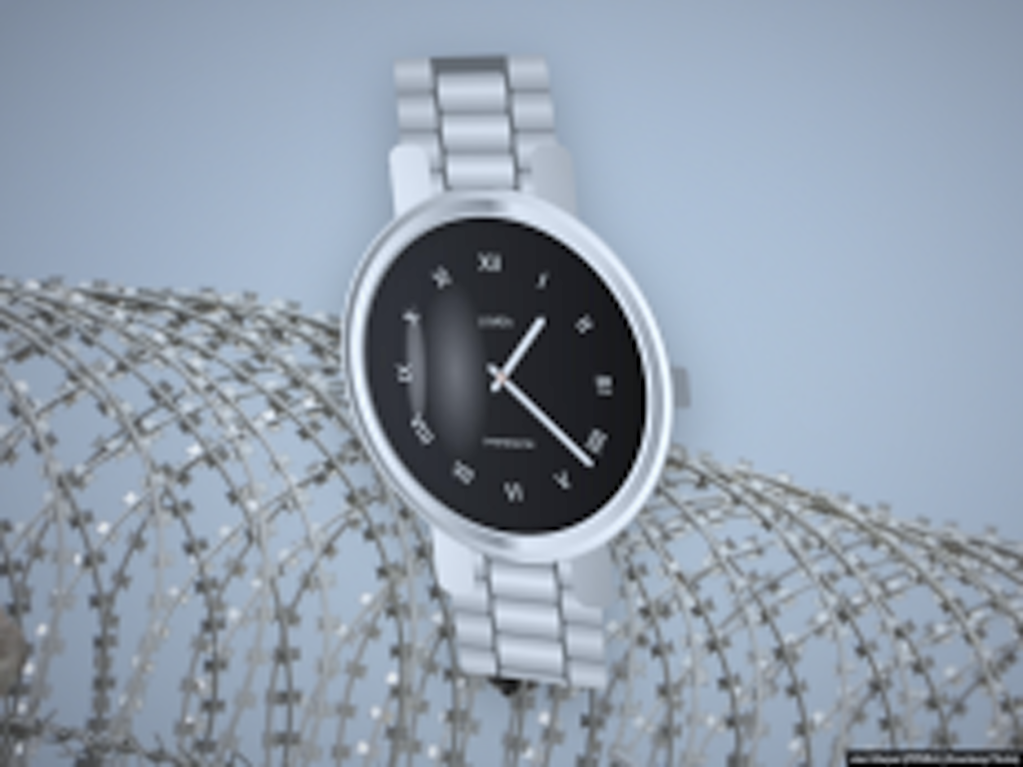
1:22
